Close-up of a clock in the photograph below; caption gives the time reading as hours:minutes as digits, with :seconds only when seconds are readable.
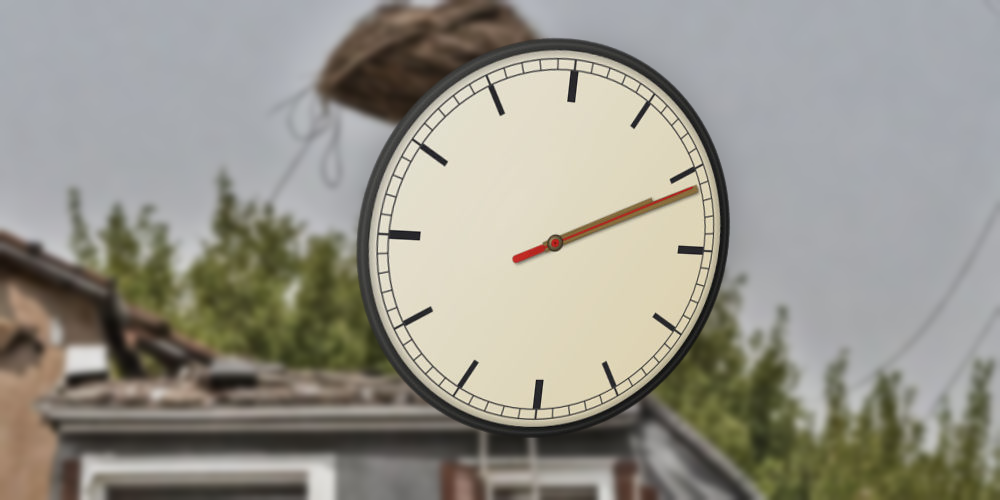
2:11:11
